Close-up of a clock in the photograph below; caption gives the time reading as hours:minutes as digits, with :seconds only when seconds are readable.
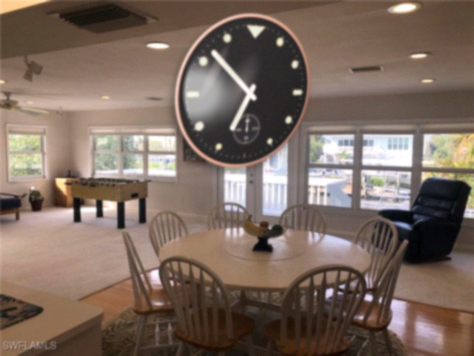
6:52
